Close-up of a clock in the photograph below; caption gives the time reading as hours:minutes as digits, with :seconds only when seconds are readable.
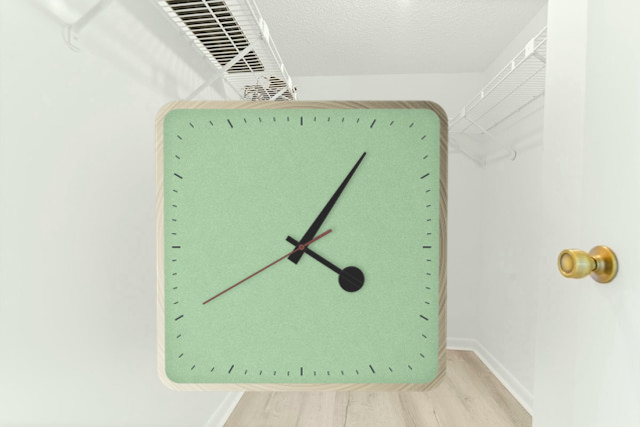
4:05:40
